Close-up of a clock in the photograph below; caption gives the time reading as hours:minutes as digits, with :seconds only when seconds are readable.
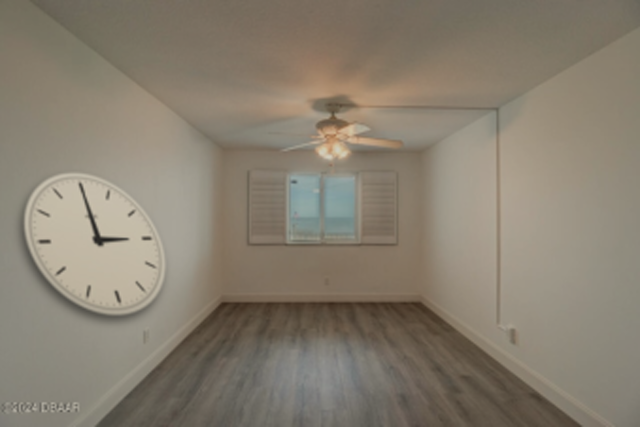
3:00
